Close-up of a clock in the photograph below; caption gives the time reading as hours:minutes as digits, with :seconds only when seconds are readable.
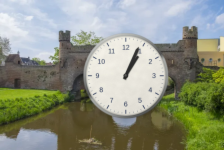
1:04
